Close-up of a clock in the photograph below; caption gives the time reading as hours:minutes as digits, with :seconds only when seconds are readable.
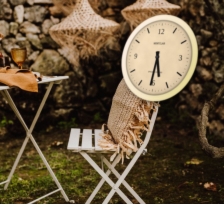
5:31
